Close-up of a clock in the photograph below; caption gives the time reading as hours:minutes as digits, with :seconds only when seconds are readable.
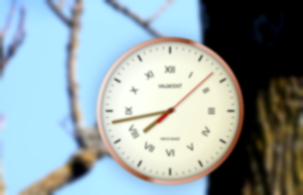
7:43:08
